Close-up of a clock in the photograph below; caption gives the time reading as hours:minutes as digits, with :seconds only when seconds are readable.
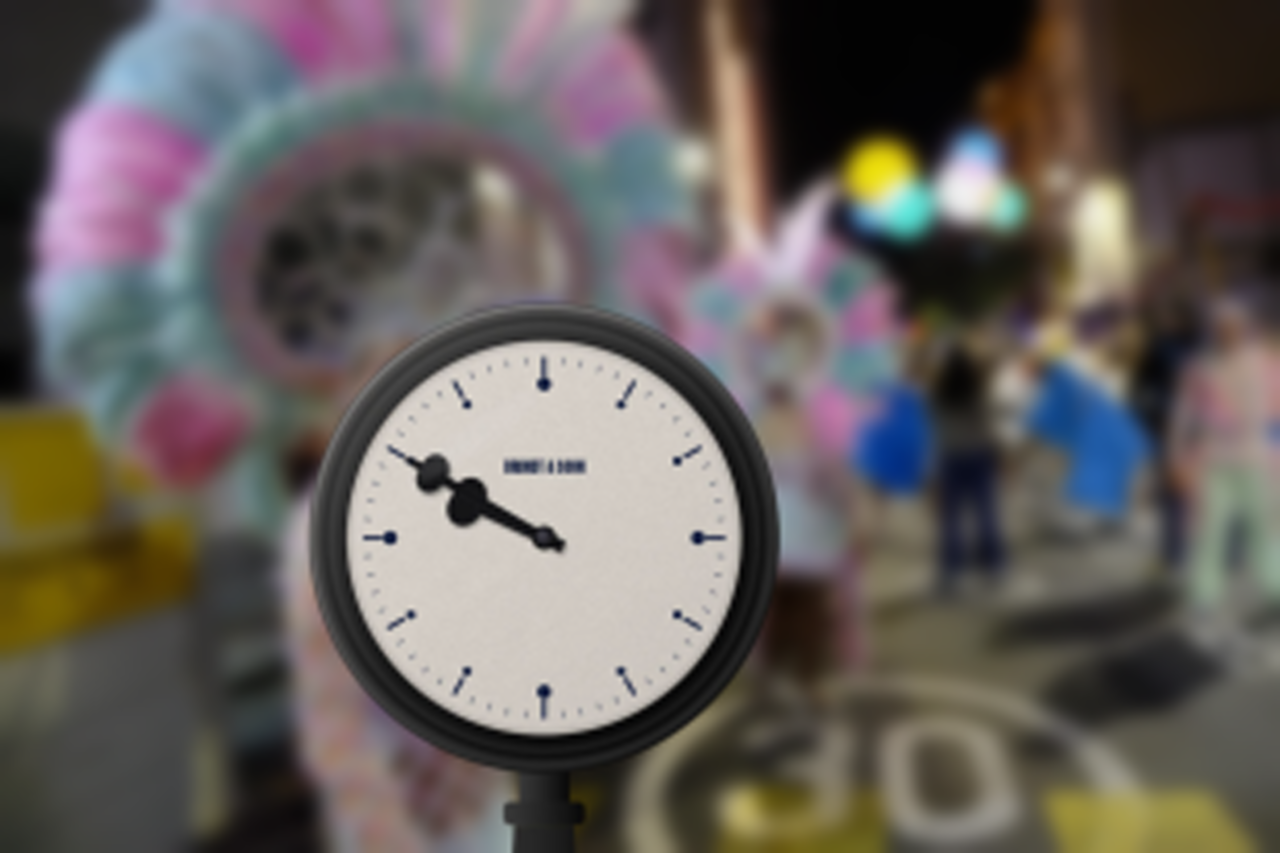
9:50
